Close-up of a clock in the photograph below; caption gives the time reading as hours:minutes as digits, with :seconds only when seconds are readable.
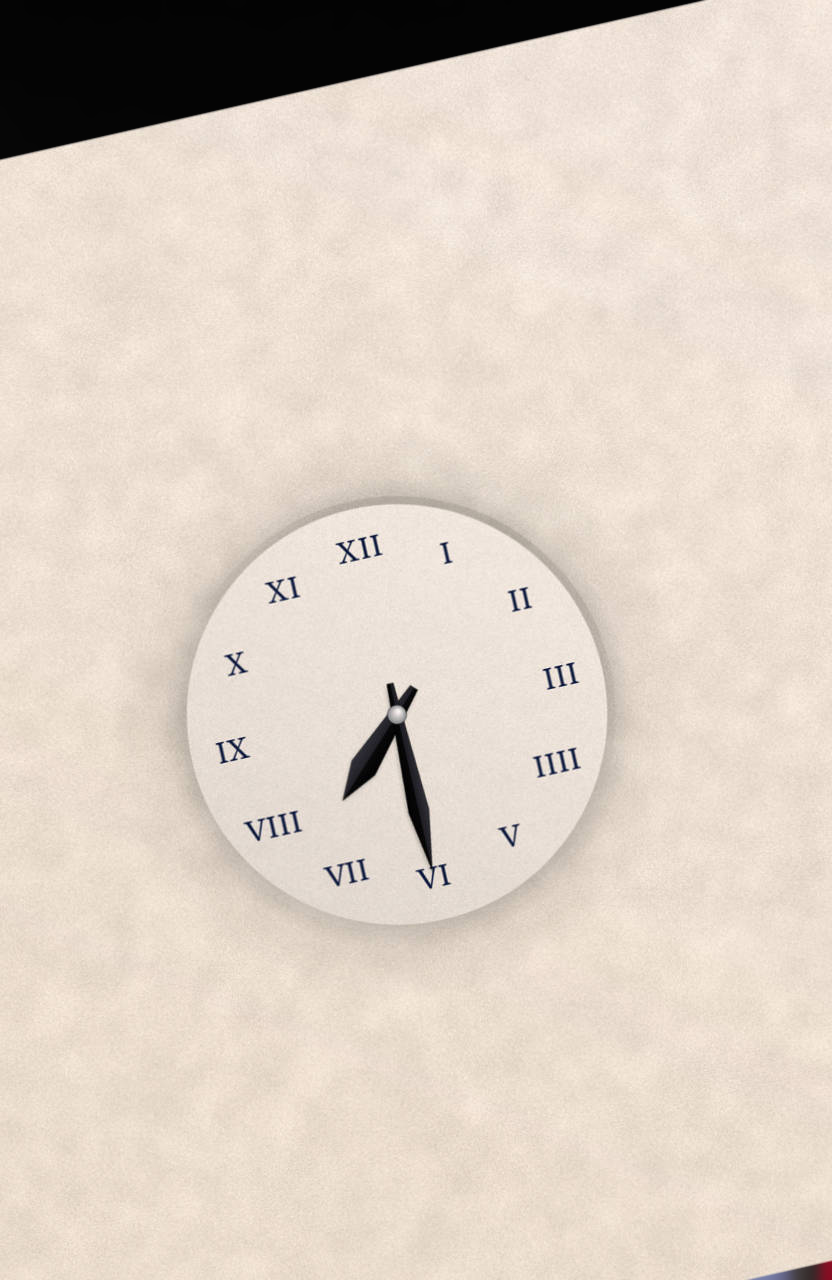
7:30
